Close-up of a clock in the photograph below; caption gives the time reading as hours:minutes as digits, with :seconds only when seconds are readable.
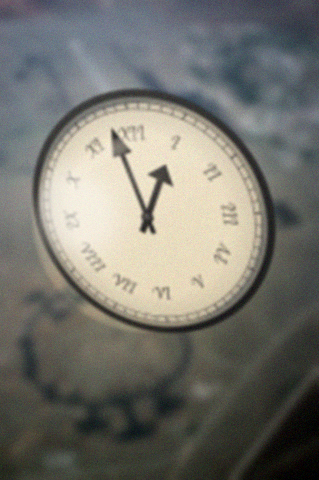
12:58
